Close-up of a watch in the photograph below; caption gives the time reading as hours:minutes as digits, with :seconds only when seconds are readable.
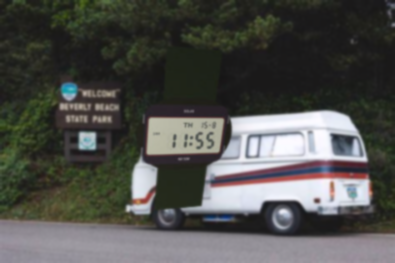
11:55
